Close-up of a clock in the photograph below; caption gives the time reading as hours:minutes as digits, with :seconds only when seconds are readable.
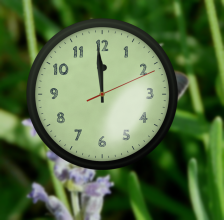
11:59:11
